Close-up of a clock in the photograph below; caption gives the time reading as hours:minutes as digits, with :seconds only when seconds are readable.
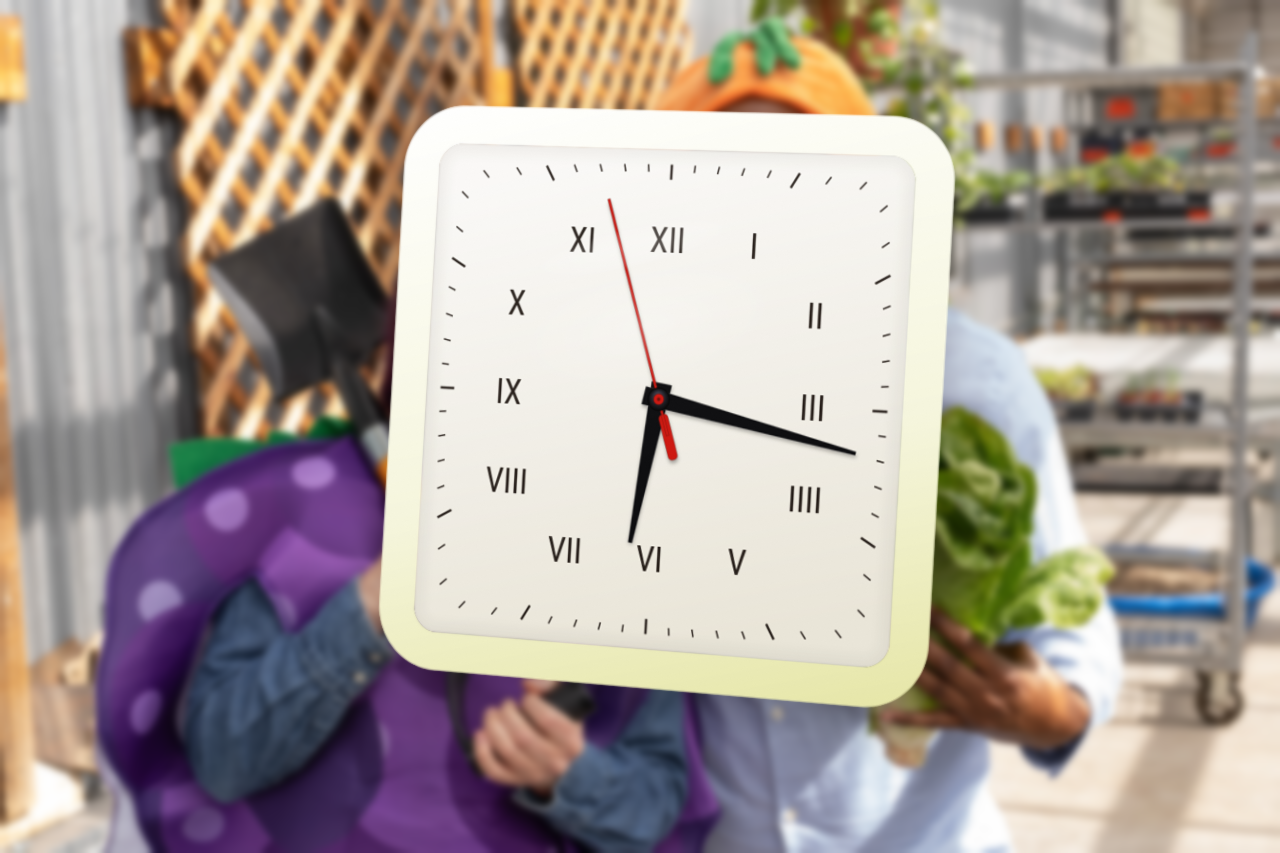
6:16:57
